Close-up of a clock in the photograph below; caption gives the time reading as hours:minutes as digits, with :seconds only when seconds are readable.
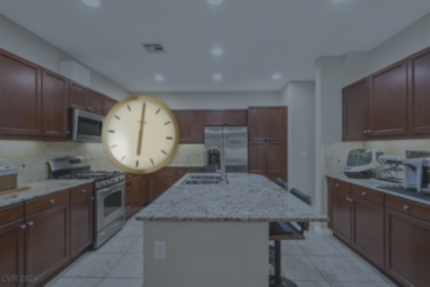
6:00
